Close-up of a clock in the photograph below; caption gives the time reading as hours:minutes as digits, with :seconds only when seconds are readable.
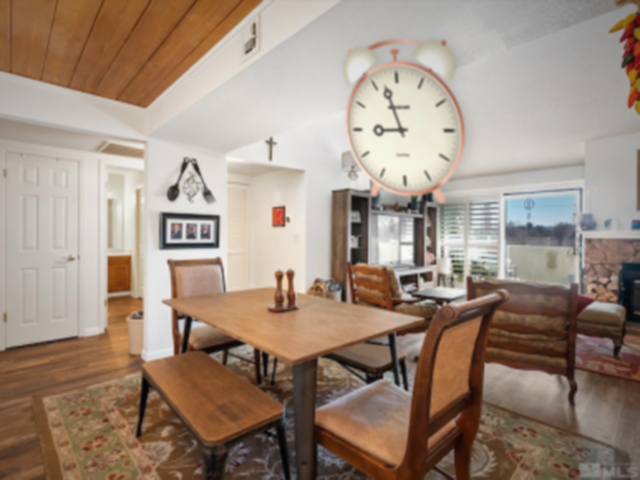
8:57
